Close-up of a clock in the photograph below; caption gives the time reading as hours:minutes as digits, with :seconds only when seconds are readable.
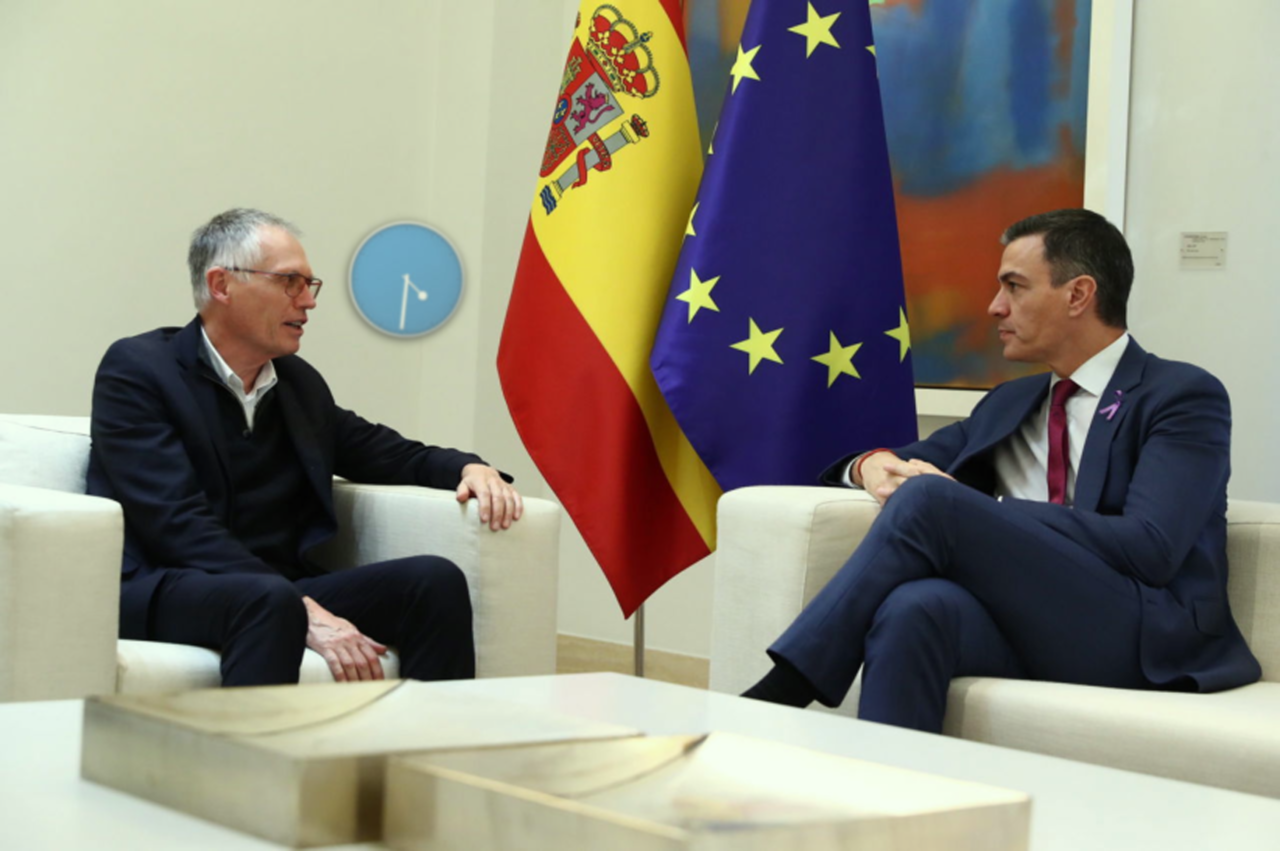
4:31
